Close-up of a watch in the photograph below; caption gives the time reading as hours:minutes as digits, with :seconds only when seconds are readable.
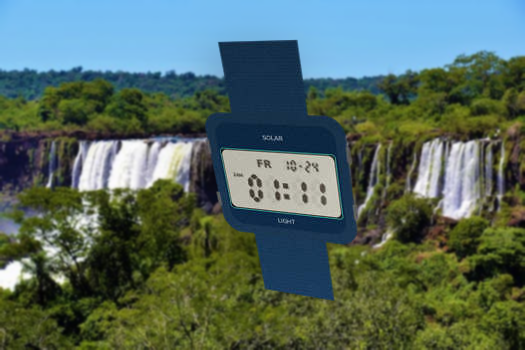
1:11
